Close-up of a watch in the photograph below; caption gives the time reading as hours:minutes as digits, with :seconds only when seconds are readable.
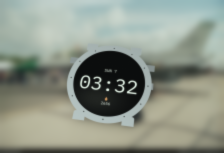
3:32
